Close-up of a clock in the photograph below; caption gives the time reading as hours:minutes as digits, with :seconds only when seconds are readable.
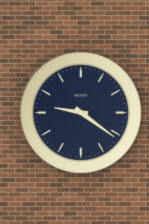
9:21
